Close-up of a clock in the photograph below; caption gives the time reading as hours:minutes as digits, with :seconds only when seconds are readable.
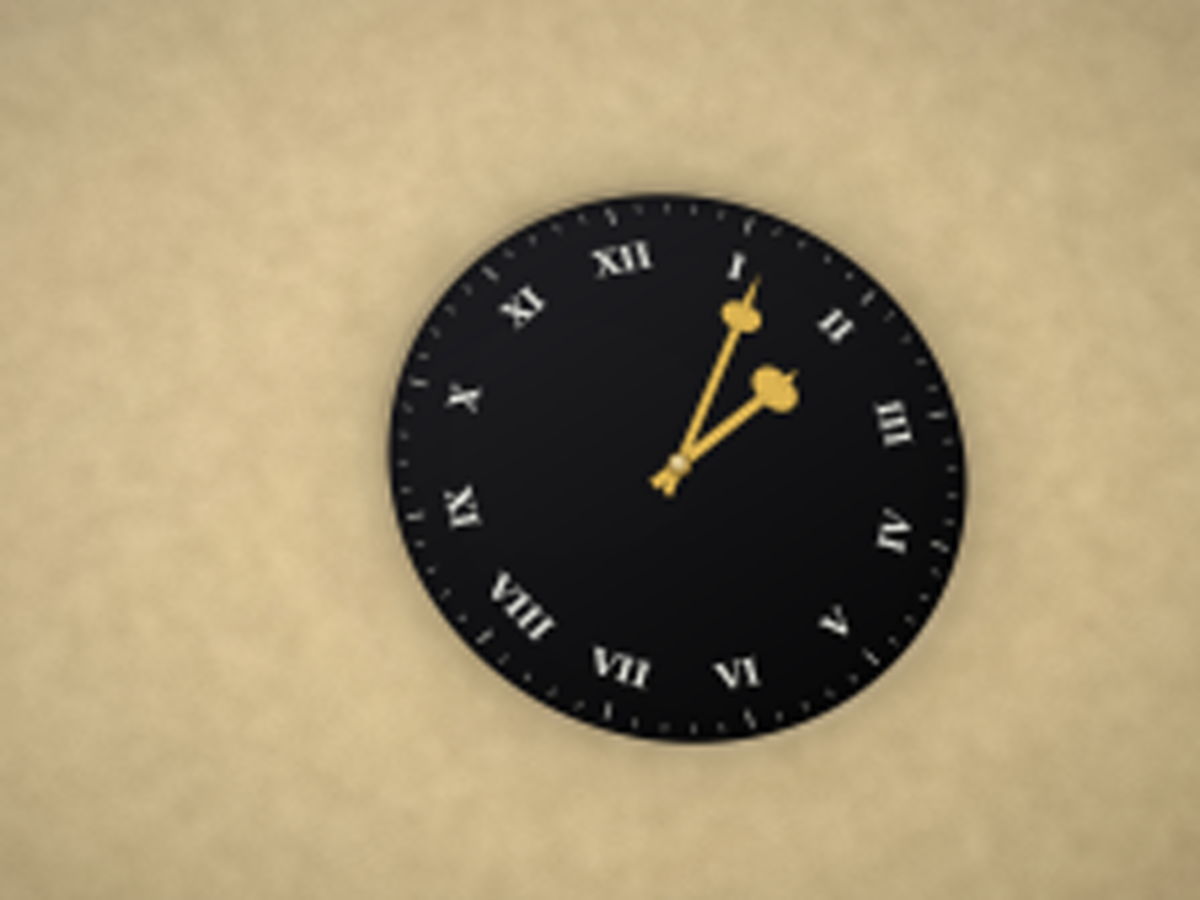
2:06
